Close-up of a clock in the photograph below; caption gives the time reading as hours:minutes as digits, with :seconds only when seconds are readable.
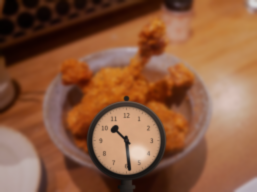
10:29
